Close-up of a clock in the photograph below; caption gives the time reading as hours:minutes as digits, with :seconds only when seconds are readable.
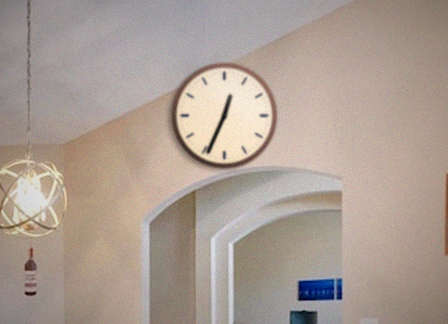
12:34
